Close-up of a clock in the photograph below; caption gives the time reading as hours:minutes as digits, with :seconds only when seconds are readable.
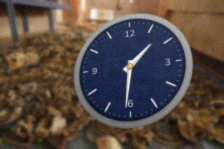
1:31
